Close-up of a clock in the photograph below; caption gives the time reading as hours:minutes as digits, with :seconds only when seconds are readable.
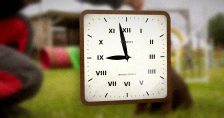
8:58
